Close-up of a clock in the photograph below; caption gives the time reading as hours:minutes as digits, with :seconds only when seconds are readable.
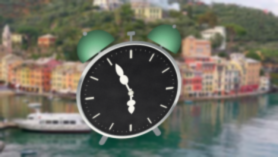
5:56
